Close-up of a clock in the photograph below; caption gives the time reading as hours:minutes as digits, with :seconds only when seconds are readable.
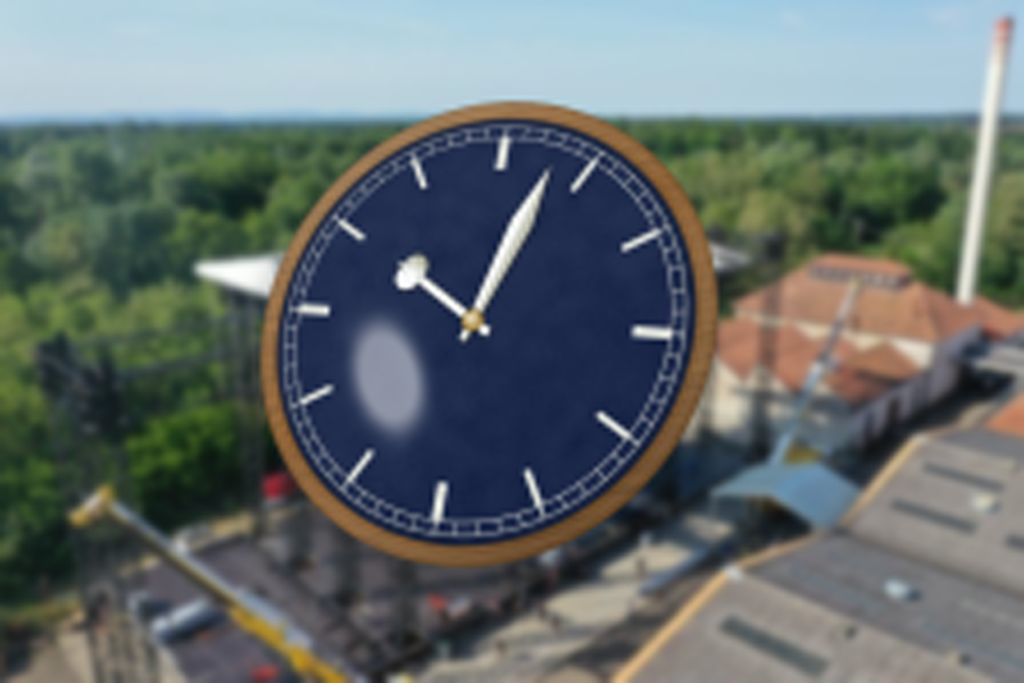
10:03
